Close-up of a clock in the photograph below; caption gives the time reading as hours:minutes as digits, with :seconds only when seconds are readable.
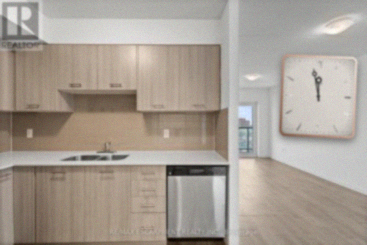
11:58
